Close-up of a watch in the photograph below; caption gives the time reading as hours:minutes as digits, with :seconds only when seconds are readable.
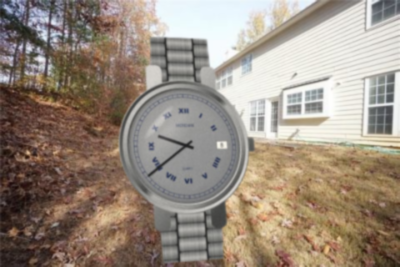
9:39
